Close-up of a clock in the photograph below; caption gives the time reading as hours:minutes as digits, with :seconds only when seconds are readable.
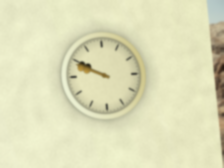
9:49
